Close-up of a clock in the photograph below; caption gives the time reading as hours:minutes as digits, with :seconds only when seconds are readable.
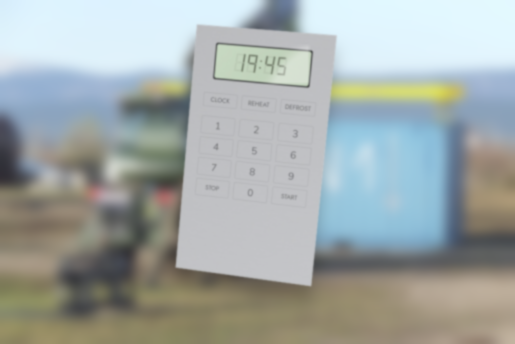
19:45
